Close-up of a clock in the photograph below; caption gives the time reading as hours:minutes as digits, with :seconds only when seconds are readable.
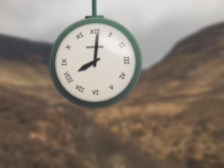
8:01
